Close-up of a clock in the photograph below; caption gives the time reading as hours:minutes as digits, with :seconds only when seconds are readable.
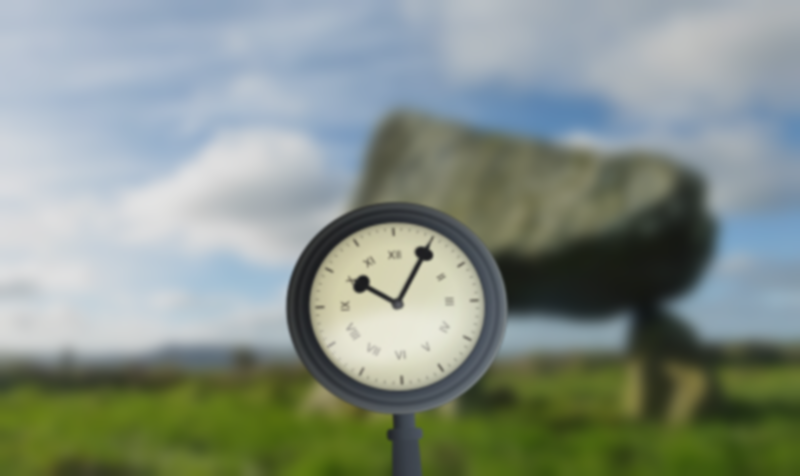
10:05
